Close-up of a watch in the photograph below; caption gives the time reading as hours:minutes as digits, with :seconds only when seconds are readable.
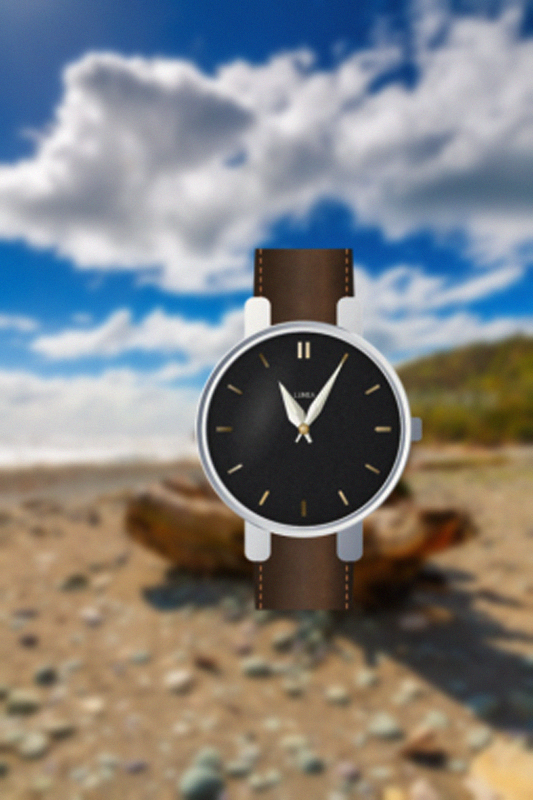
11:05
